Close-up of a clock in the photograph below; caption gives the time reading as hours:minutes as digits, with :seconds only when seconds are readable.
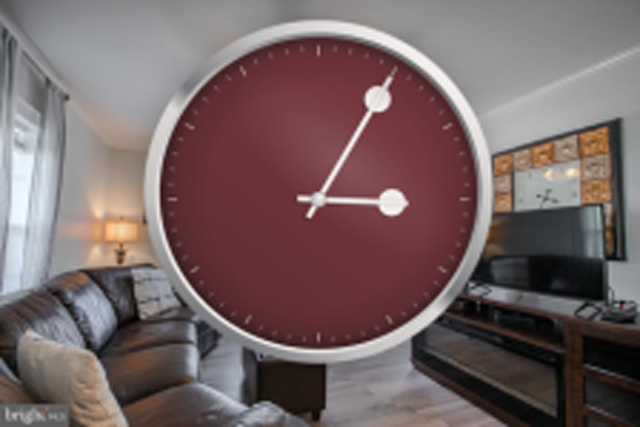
3:05
